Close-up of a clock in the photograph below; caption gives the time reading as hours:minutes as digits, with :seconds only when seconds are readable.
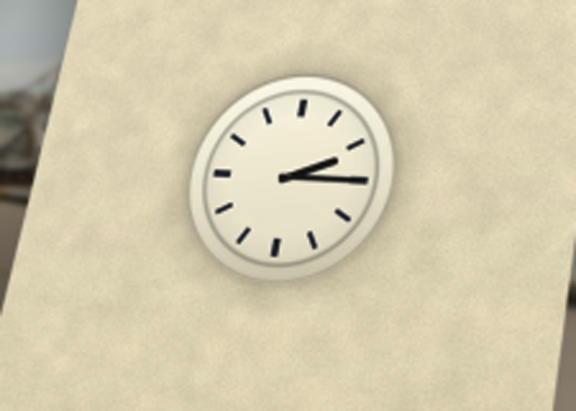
2:15
